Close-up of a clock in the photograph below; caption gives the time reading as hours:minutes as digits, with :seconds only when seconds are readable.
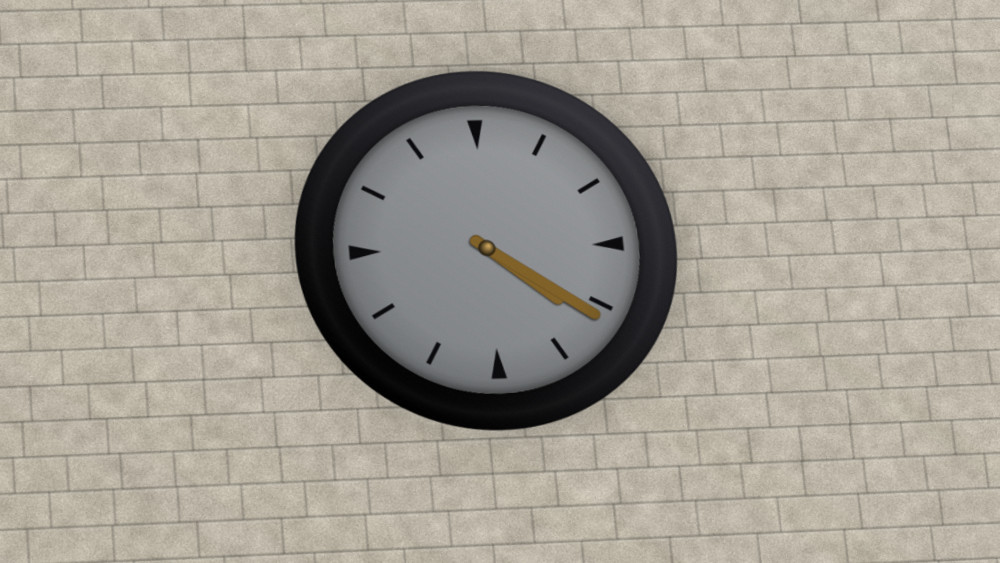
4:21
